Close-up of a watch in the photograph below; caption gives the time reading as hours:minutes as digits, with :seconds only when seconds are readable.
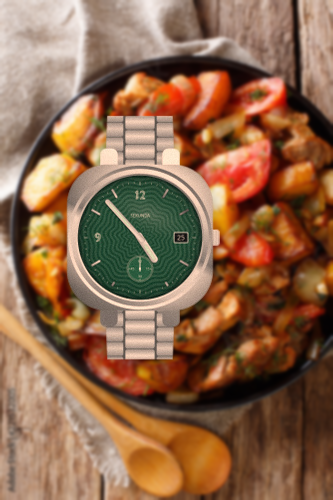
4:53
